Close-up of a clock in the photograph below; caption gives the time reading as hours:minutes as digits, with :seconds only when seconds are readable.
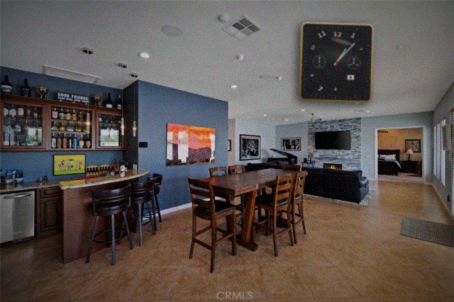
1:07
